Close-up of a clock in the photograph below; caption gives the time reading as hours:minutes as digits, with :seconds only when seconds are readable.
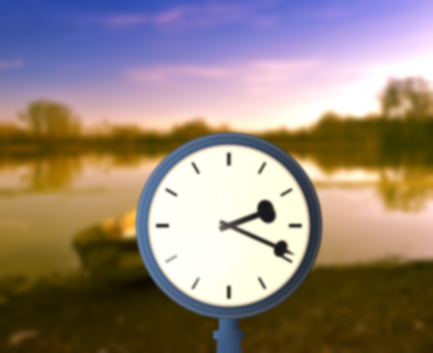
2:19
